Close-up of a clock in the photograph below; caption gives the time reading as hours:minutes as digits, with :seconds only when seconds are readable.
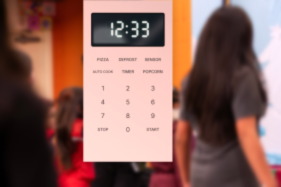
12:33
